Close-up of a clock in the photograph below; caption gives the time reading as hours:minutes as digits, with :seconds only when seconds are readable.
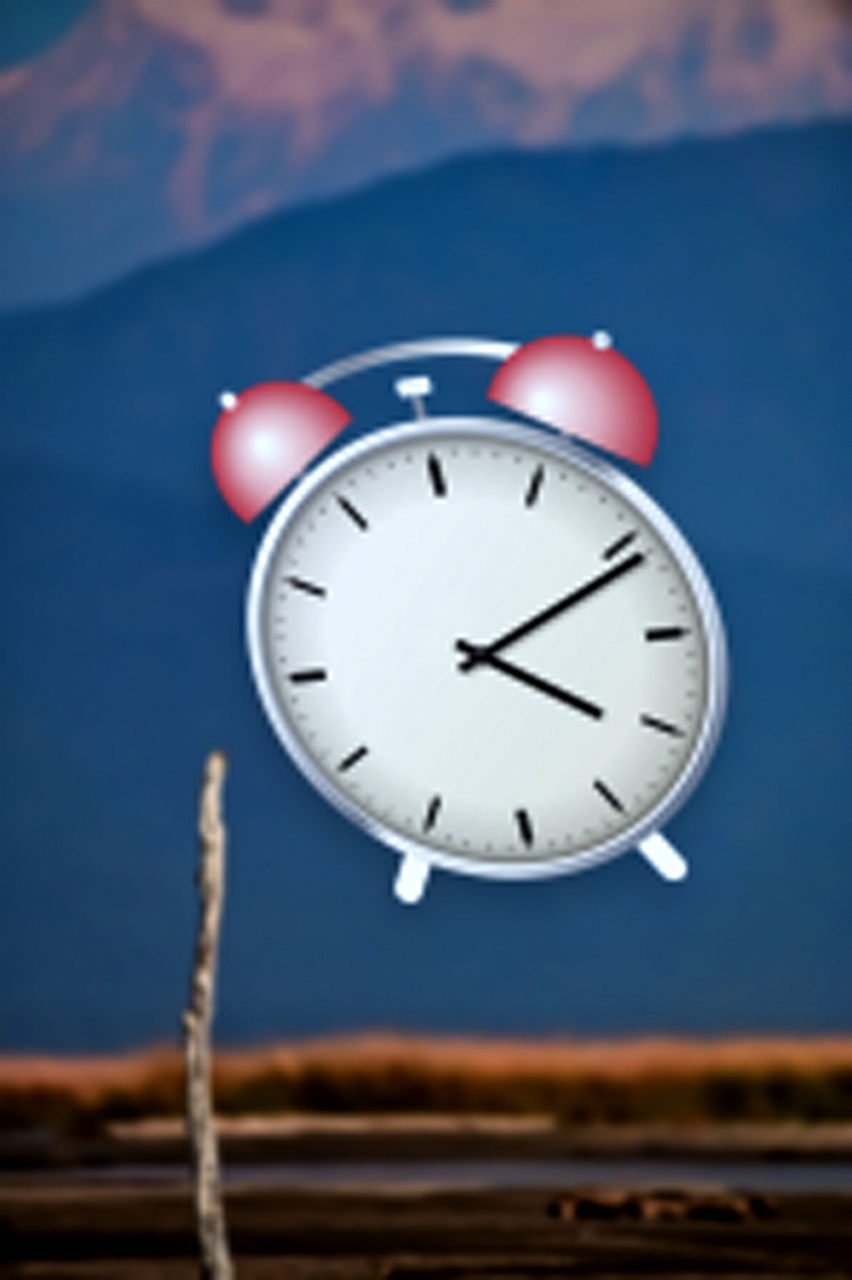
4:11
